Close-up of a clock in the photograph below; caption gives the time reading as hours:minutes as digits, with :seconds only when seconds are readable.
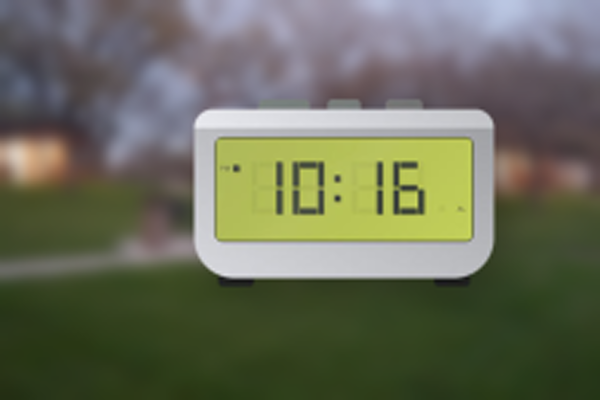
10:16
